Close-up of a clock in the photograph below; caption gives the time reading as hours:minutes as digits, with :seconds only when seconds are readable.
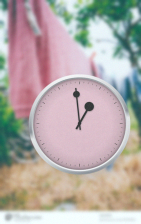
12:59
